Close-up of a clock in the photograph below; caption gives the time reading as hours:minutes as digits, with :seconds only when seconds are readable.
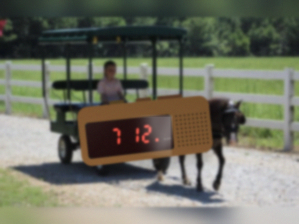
7:12
